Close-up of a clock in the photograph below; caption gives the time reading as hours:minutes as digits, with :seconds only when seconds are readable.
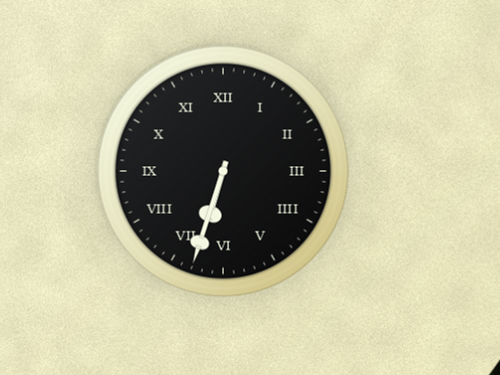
6:33
